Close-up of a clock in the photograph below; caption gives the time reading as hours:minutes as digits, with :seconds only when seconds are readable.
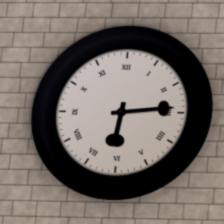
6:14
